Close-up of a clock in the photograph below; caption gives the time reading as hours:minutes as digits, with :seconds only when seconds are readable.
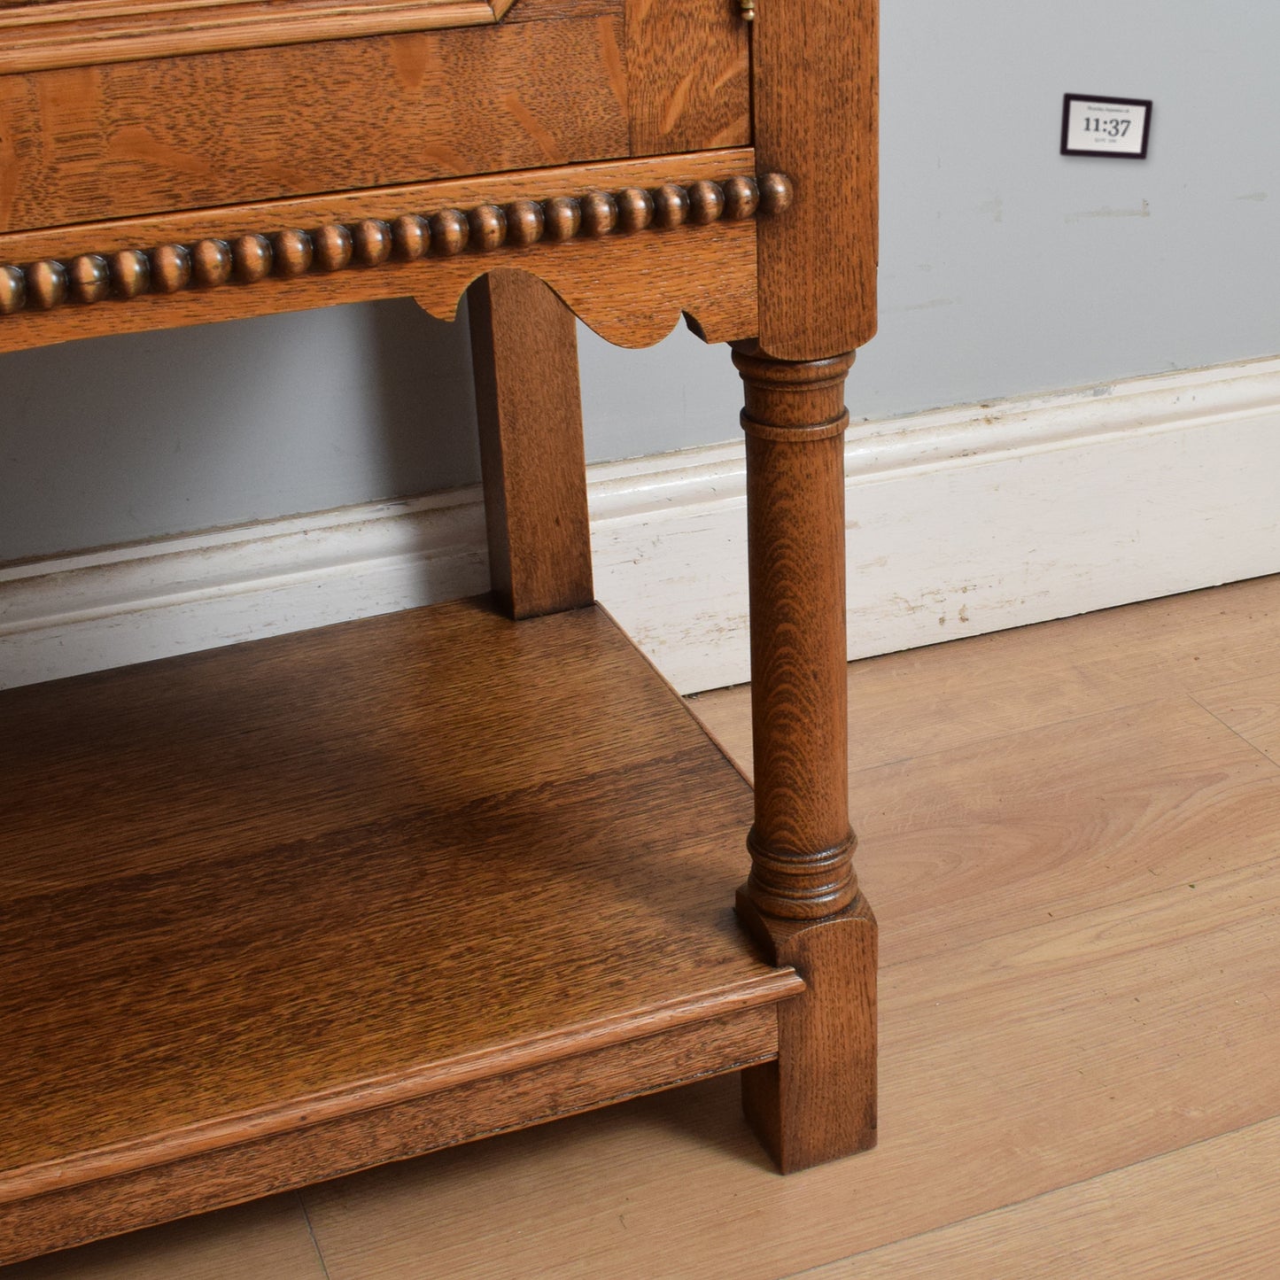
11:37
